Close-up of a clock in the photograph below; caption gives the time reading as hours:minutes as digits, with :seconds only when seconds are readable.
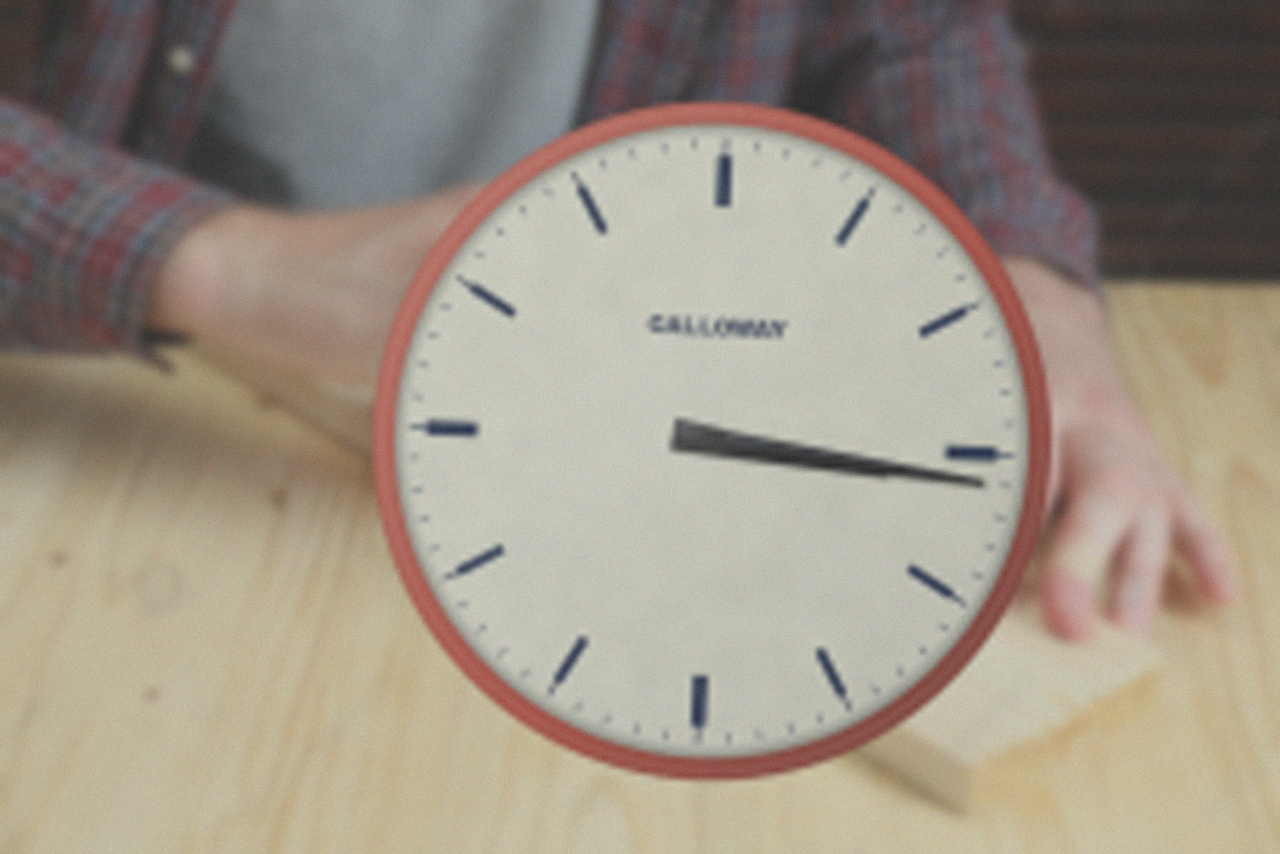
3:16
